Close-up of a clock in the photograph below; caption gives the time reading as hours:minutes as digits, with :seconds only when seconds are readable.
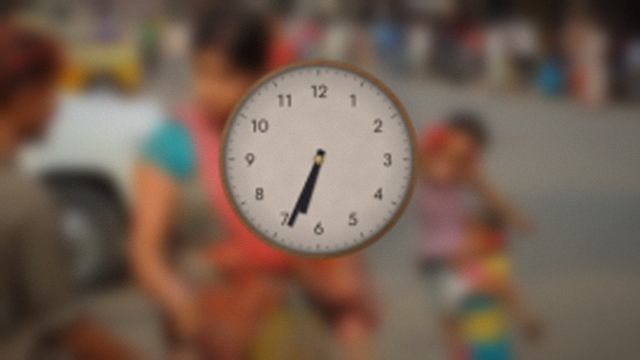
6:34
